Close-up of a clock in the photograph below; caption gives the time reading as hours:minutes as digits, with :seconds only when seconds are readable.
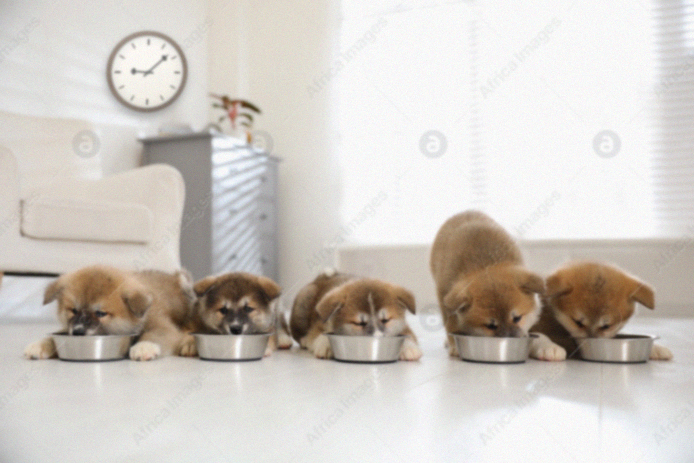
9:08
